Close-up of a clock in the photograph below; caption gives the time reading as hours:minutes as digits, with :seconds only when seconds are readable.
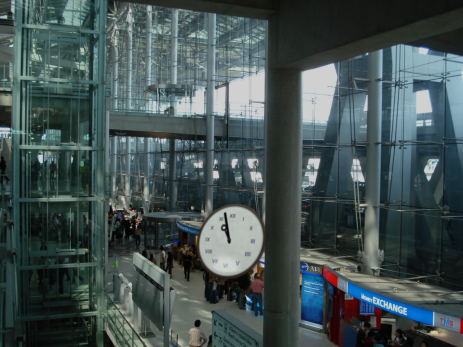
10:57
